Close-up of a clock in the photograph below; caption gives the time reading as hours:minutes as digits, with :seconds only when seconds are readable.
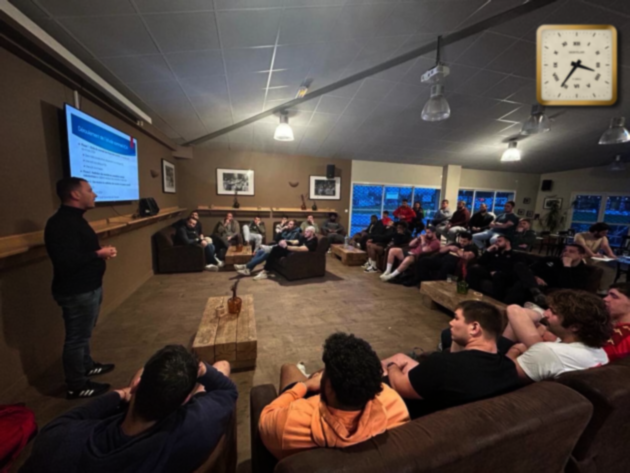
3:36
